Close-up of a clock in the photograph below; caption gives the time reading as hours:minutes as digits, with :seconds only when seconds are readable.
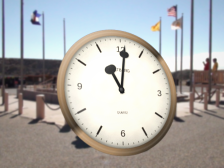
11:01
